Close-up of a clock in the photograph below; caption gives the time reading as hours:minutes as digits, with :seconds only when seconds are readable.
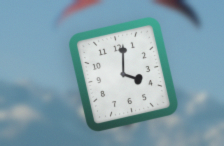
4:02
